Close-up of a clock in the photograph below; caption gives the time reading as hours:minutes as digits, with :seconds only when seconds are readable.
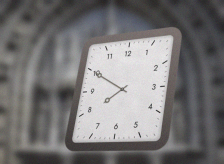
7:50
